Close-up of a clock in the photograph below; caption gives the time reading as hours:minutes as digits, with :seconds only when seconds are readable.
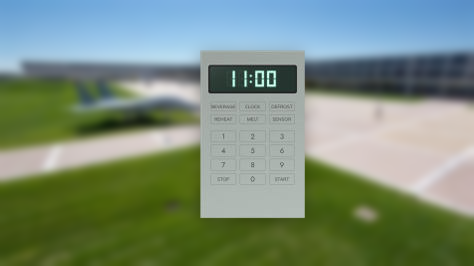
11:00
